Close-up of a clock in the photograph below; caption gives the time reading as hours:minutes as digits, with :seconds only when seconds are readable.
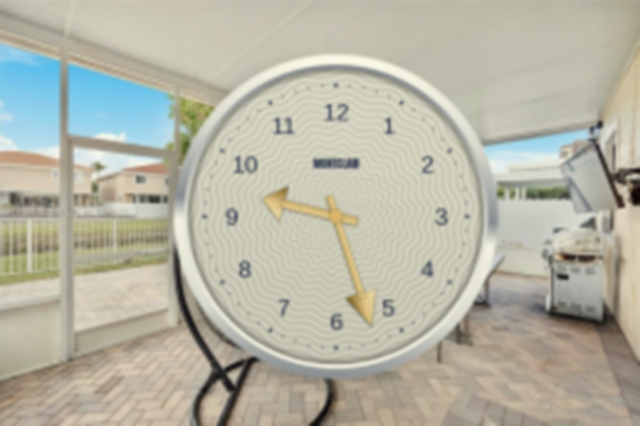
9:27
